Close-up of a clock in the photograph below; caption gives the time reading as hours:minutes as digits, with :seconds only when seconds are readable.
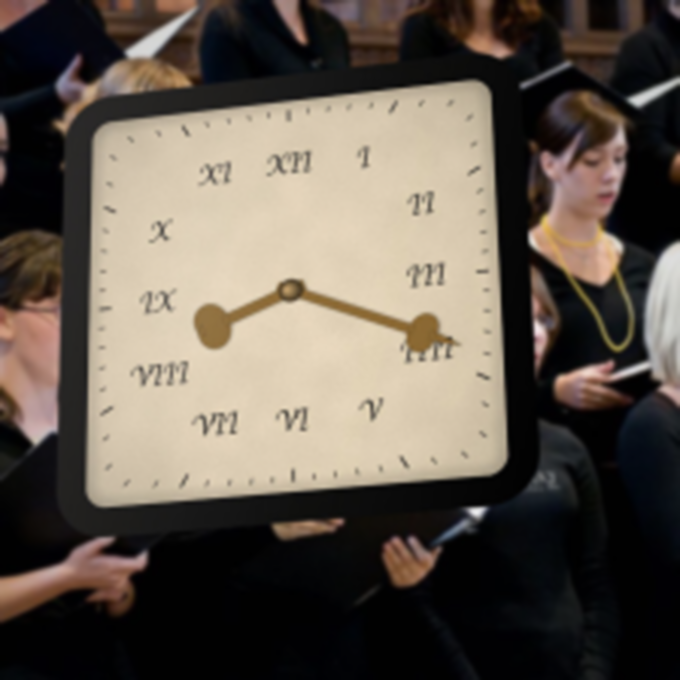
8:19
